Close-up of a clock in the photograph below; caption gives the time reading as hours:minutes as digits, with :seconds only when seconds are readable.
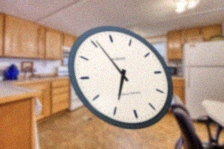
6:56
